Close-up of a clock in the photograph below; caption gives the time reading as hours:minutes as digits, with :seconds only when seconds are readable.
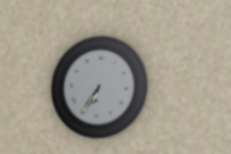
6:35
